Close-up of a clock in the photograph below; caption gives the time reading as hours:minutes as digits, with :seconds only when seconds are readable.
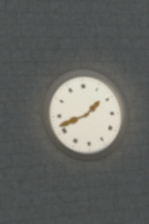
1:42
